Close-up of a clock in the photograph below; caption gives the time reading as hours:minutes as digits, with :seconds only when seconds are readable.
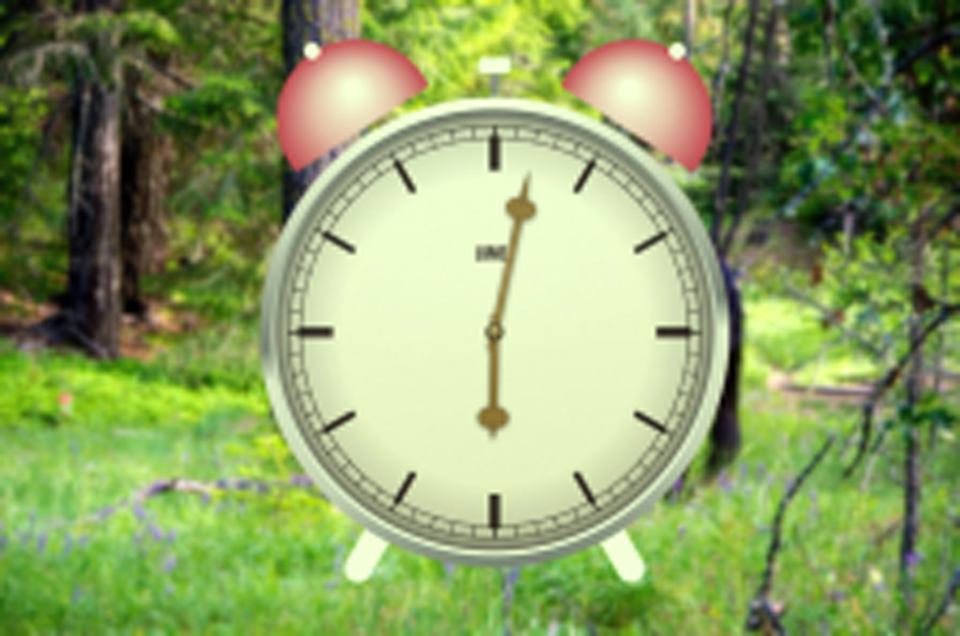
6:02
